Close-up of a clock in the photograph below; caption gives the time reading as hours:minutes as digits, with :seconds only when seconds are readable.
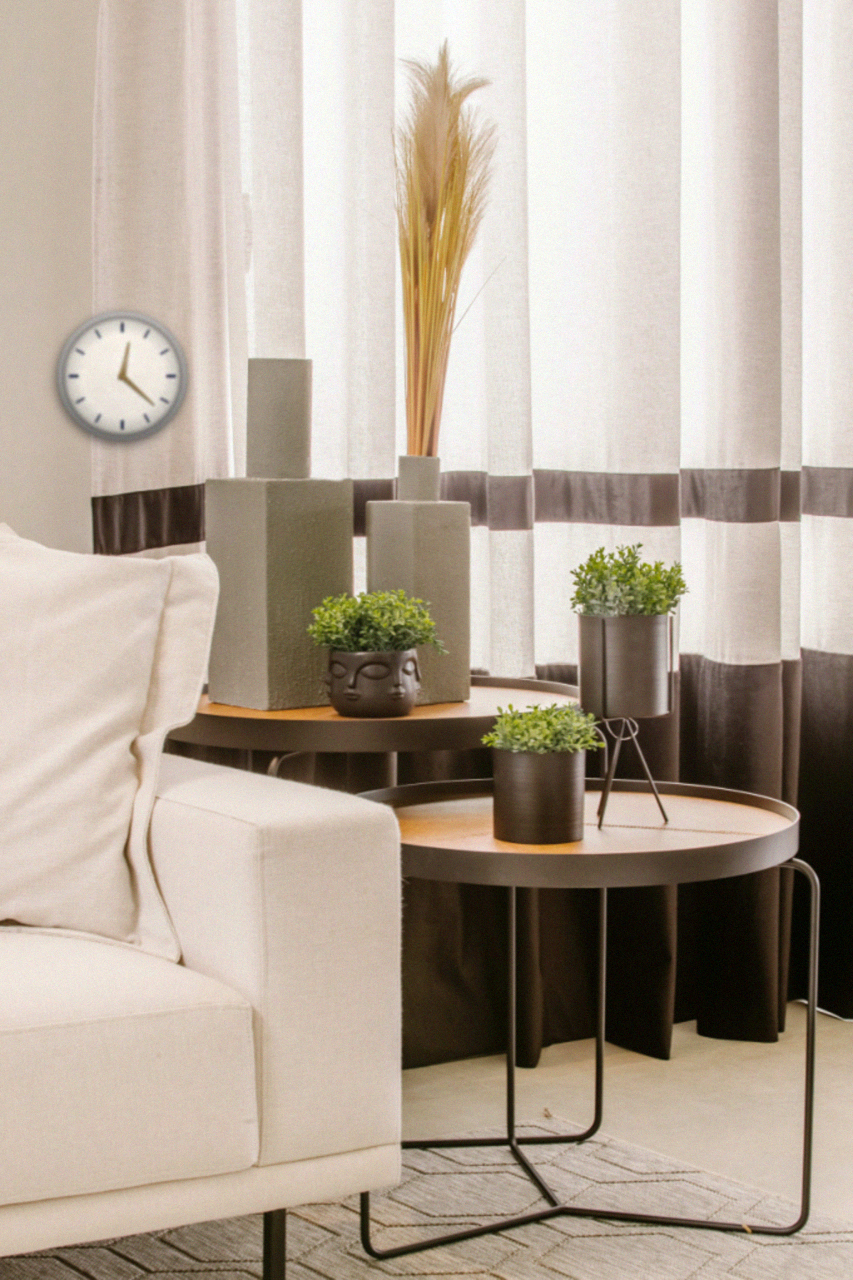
12:22
